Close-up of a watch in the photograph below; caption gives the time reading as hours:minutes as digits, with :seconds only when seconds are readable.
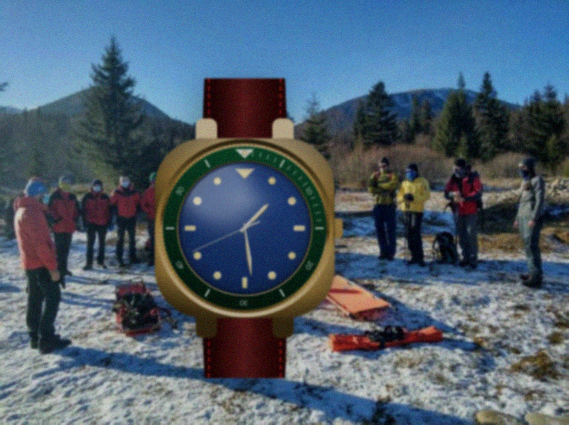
1:28:41
